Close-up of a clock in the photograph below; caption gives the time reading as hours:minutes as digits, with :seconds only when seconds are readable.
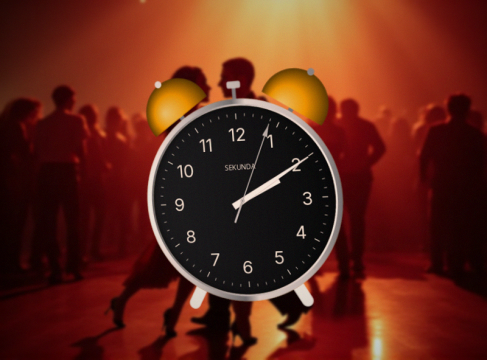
2:10:04
